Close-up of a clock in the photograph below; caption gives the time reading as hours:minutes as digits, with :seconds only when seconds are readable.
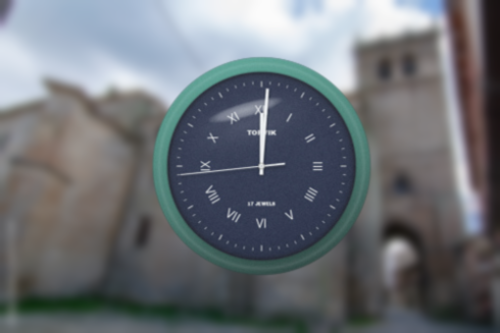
12:00:44
